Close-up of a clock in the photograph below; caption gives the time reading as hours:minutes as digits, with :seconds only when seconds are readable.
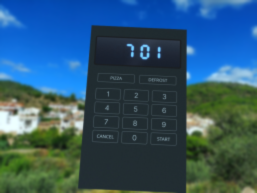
7:01
